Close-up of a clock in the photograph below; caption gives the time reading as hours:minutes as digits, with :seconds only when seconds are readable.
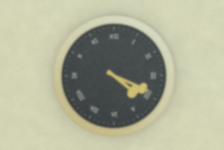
4:19
